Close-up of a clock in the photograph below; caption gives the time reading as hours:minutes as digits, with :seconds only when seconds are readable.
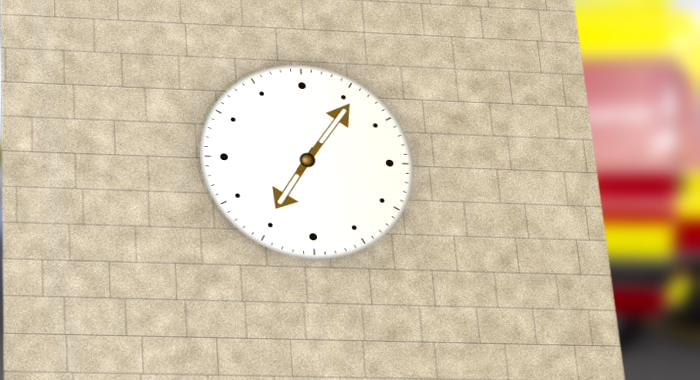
7:06
